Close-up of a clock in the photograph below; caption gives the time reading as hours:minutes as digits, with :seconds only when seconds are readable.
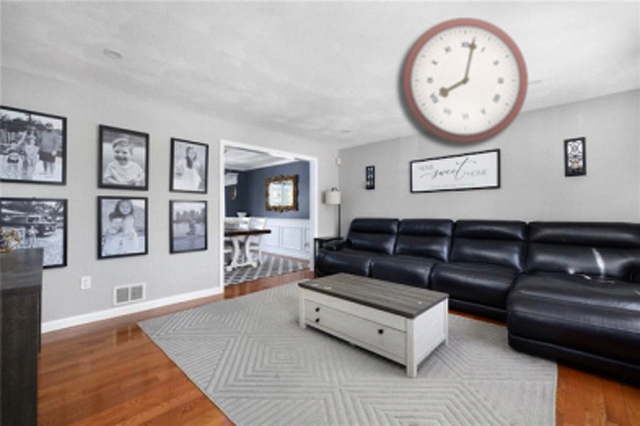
8:02
